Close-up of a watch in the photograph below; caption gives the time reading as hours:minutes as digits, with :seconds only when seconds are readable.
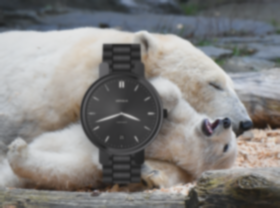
3:42
